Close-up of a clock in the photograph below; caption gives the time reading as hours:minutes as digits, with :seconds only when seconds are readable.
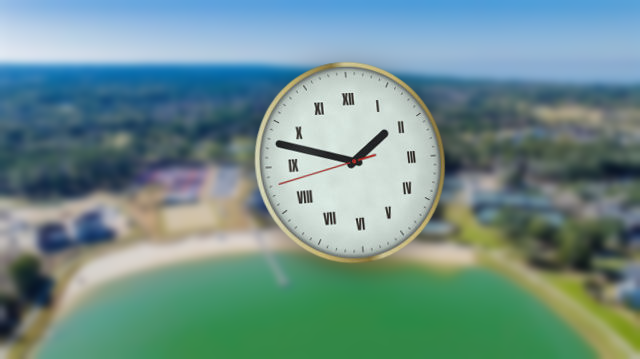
1:47:43
